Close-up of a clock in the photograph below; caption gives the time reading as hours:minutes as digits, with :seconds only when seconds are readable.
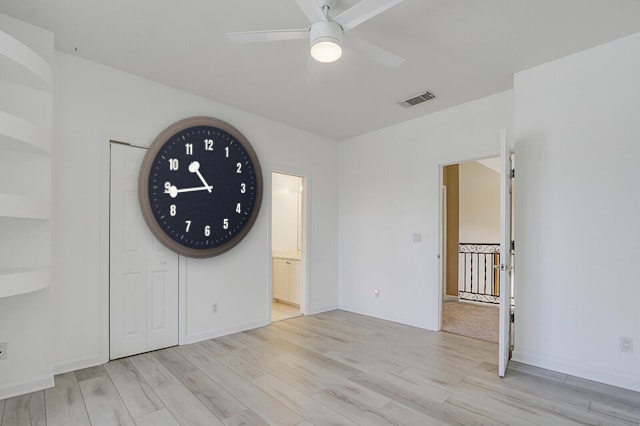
10:44
